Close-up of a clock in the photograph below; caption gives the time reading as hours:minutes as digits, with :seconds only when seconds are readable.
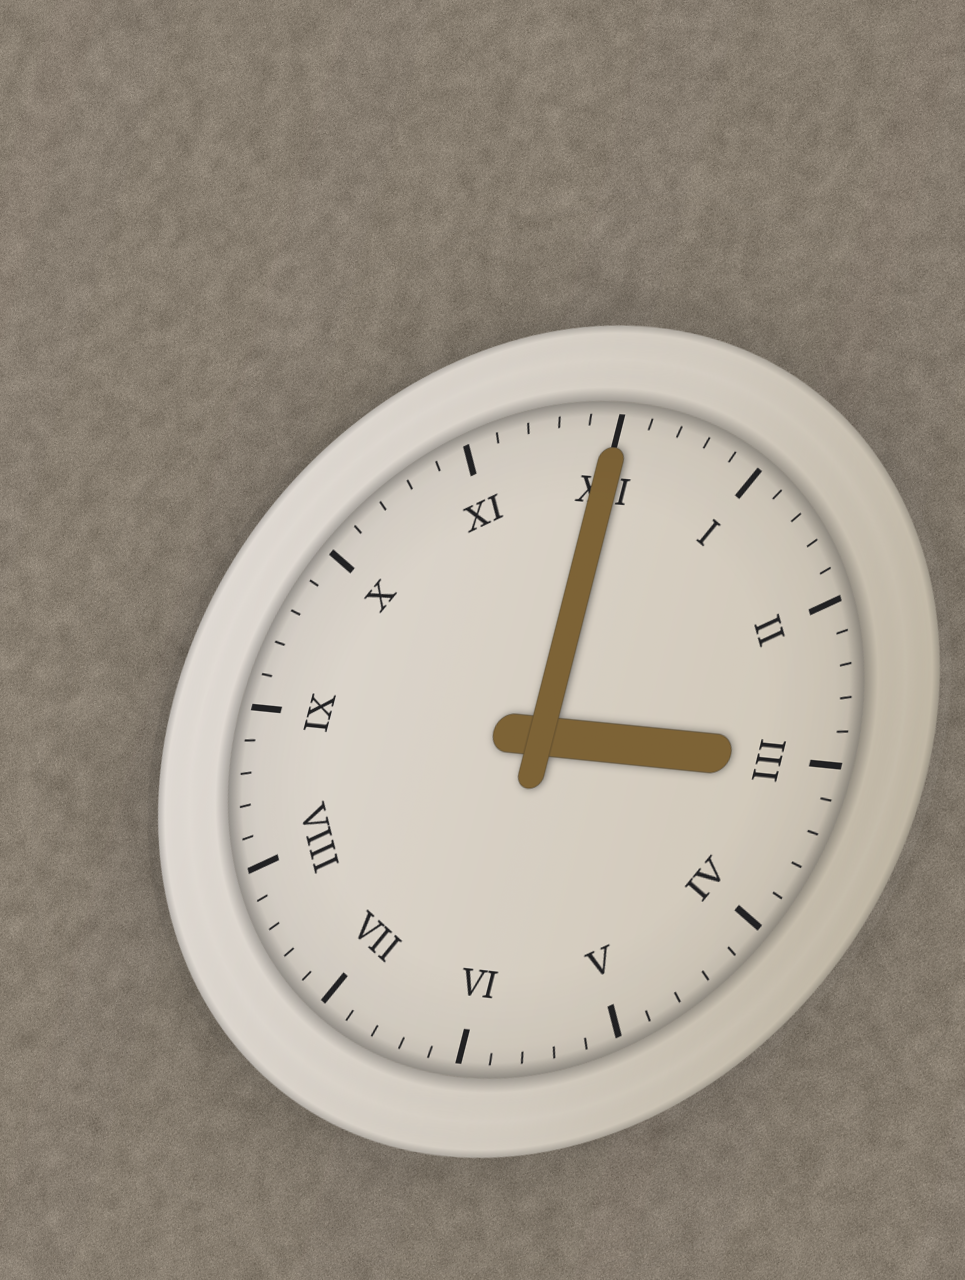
3:00
